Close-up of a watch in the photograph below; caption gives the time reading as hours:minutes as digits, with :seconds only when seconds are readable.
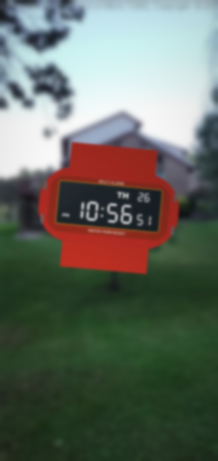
10:56
